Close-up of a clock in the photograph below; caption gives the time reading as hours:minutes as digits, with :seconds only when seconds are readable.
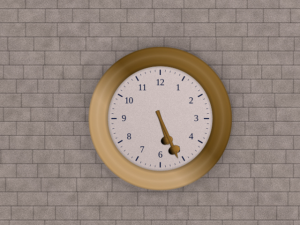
5:26
